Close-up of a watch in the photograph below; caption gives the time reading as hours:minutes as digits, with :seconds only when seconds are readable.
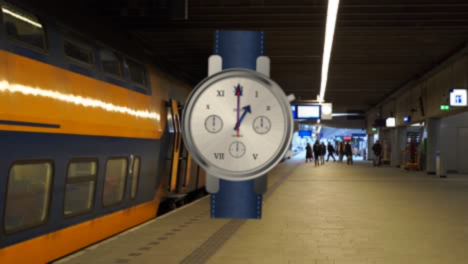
1:00
